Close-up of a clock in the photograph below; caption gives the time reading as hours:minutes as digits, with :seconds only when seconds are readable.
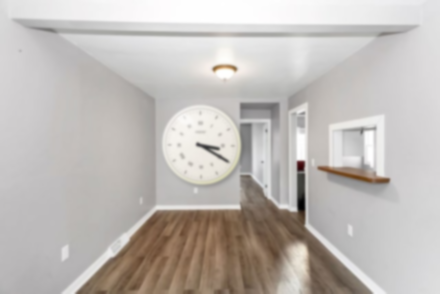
3:20
